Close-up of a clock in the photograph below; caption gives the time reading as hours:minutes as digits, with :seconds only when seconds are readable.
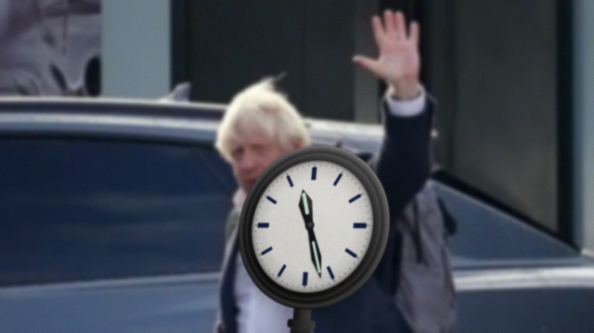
11:27
